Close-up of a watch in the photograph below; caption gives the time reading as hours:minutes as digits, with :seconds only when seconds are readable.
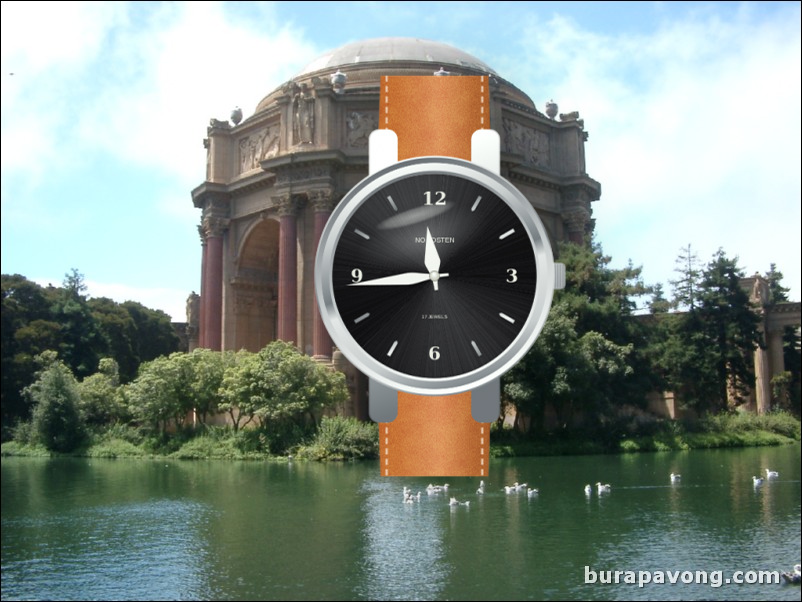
11:44
